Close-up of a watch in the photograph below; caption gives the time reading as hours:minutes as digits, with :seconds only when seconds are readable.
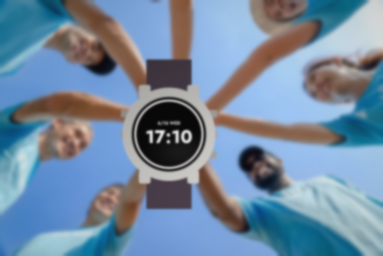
17:10
